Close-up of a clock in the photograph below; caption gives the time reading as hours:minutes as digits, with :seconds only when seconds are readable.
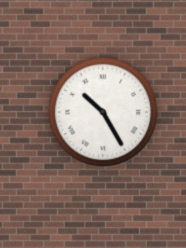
10:25
